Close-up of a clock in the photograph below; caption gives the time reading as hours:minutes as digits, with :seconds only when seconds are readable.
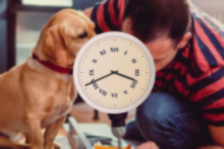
3:41
